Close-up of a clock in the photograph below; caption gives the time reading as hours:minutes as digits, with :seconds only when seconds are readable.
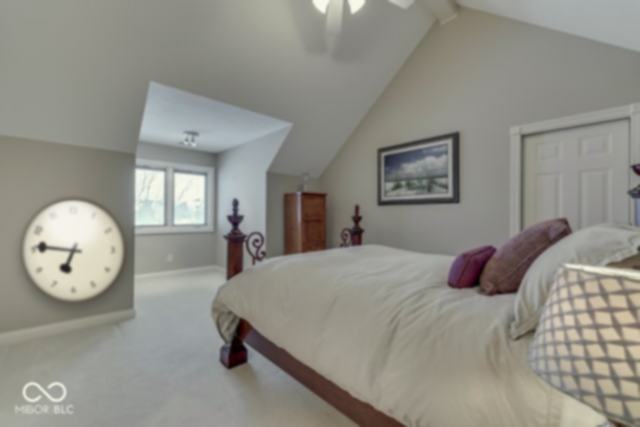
6:46
